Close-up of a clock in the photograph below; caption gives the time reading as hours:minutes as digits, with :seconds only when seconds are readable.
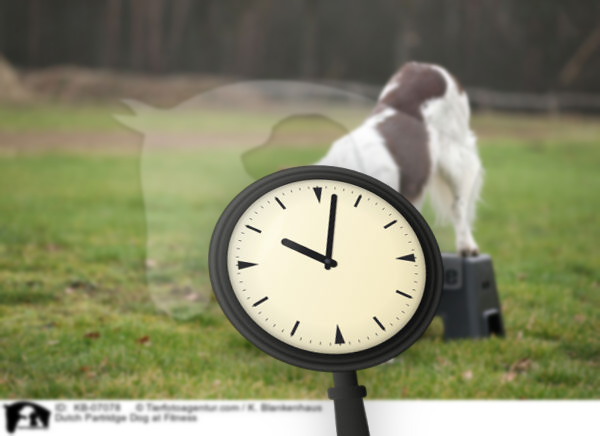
10:02
